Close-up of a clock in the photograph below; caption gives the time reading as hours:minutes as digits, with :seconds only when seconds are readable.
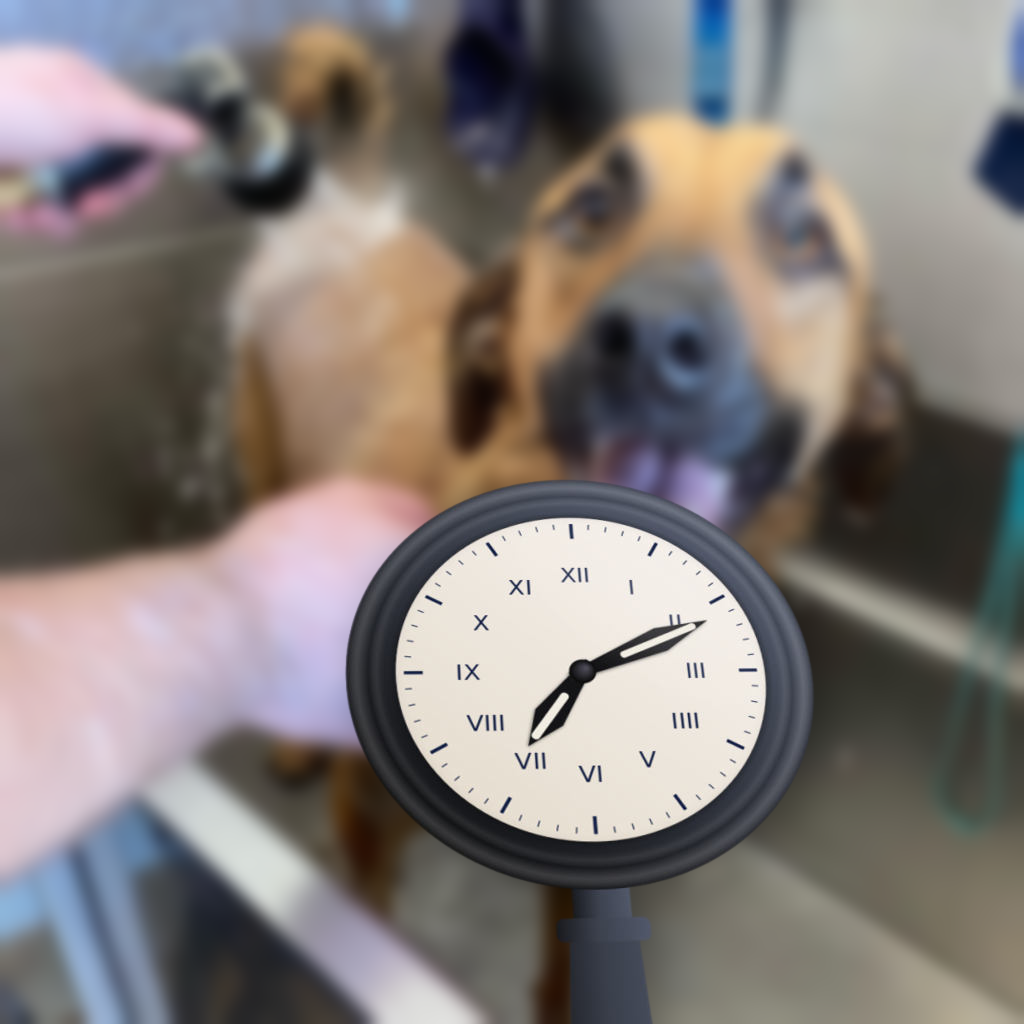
7:11
